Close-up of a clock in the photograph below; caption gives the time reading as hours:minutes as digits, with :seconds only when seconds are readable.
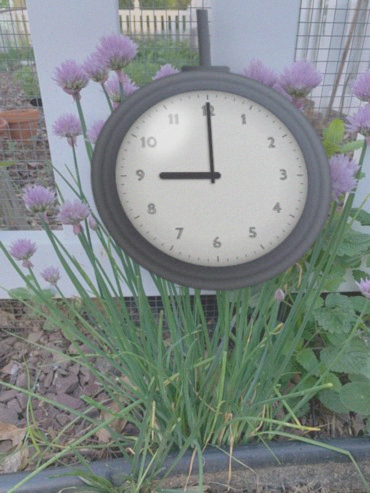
9:00
